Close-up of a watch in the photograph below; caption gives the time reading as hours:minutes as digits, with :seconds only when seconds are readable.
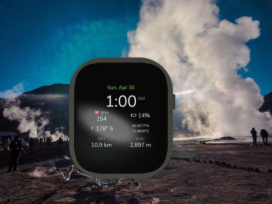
1:00
